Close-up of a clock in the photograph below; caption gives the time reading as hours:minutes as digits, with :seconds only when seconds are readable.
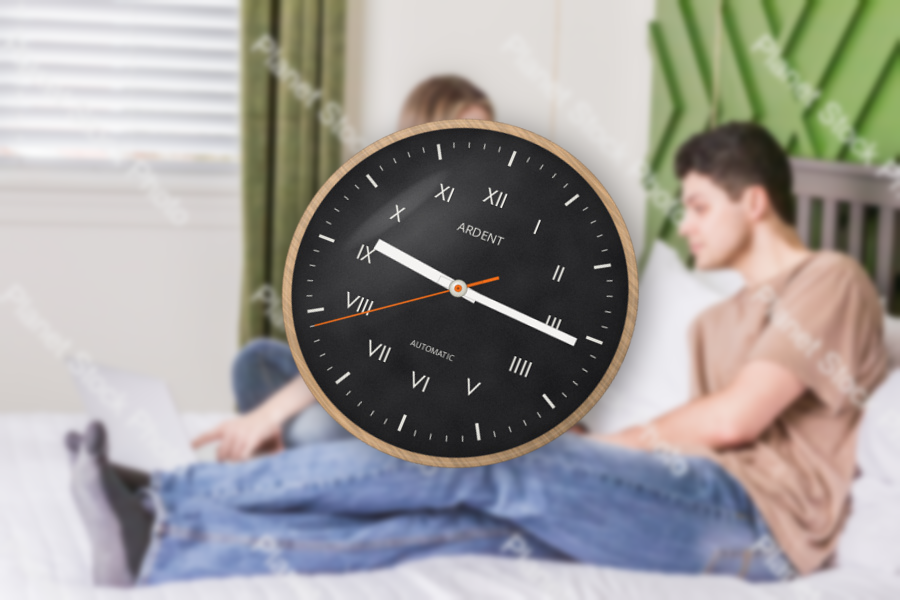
9:15:39
